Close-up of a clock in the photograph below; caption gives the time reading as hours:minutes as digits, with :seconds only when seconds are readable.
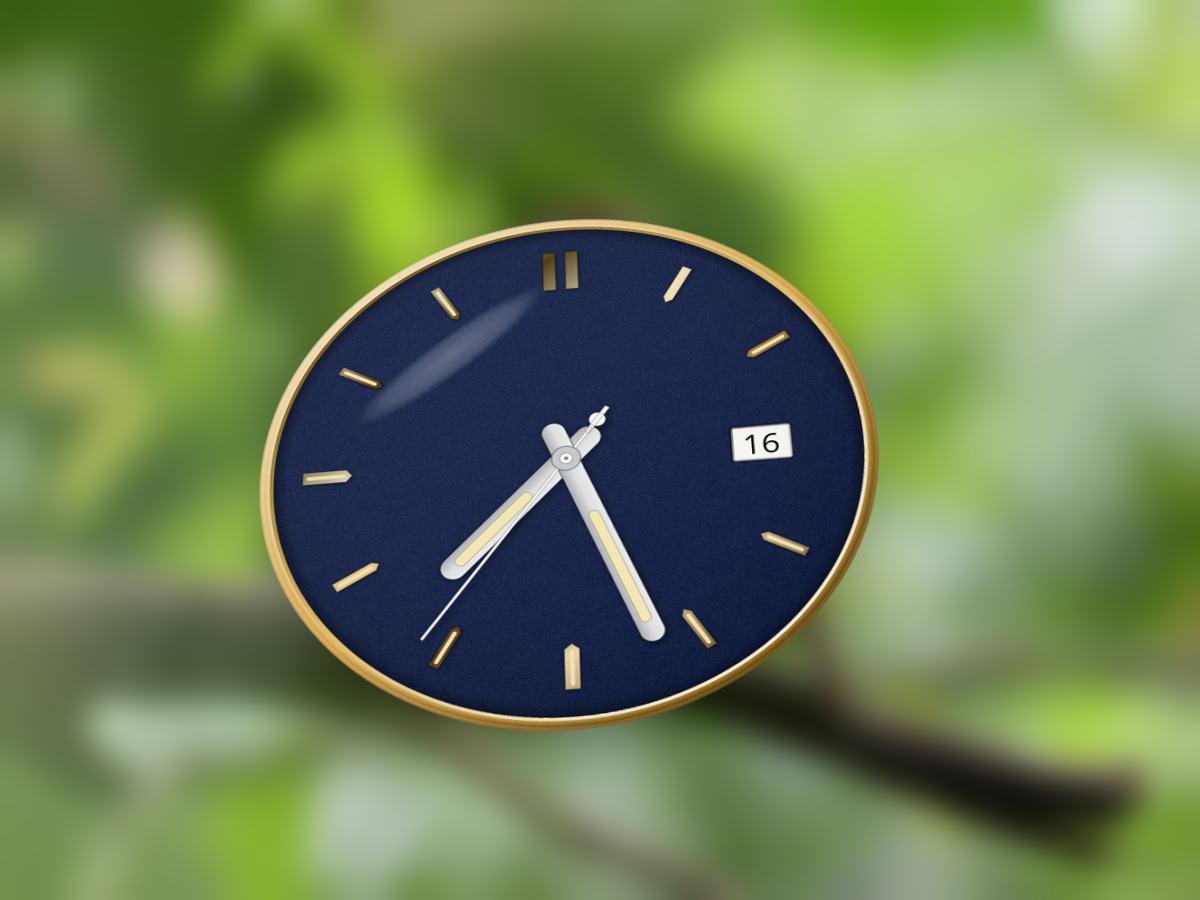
7:26:36
